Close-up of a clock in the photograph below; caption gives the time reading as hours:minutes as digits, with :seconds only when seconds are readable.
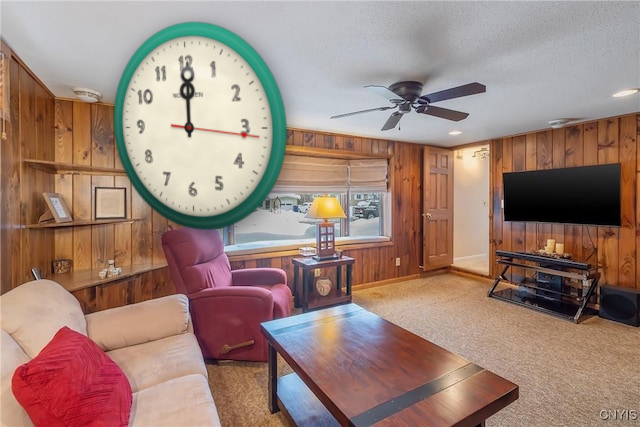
12:00:16
